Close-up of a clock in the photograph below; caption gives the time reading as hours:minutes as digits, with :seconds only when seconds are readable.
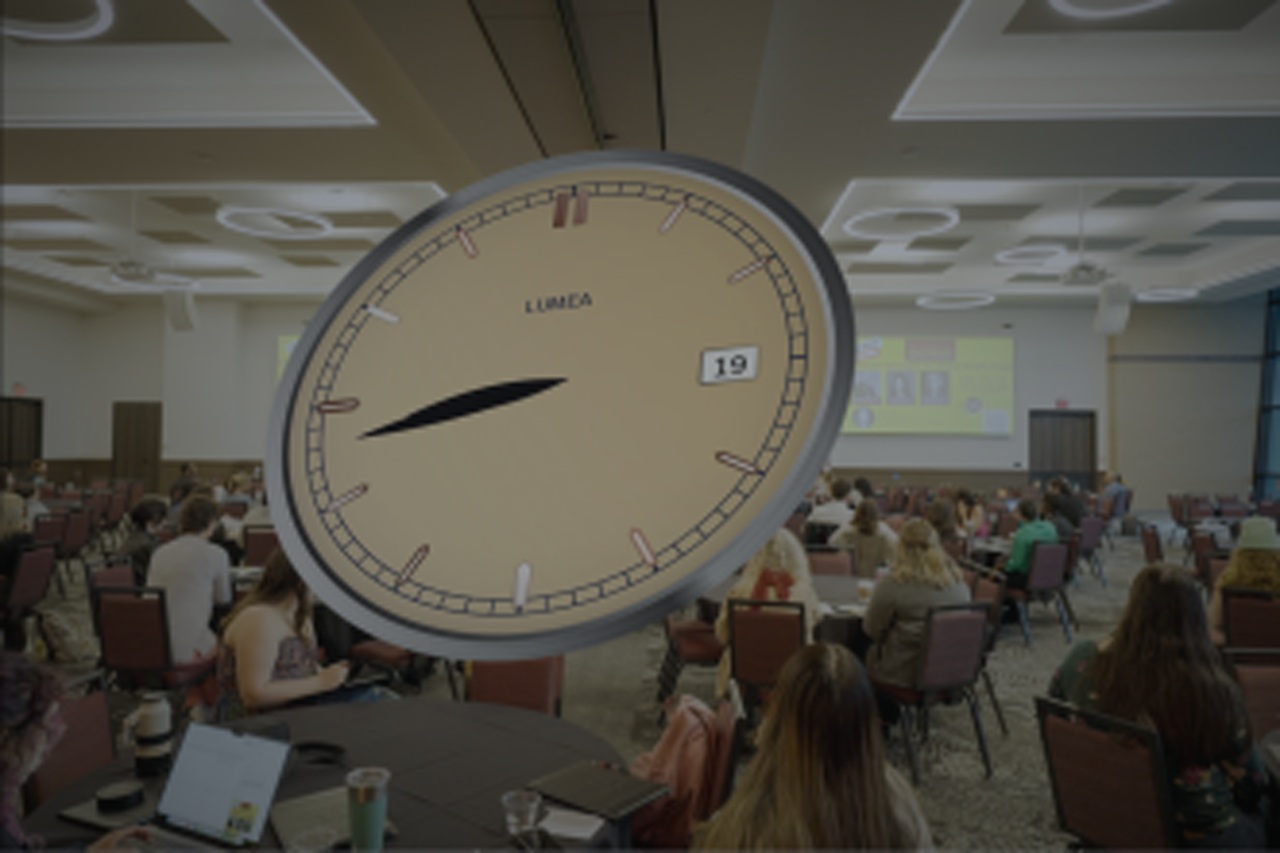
8:43
